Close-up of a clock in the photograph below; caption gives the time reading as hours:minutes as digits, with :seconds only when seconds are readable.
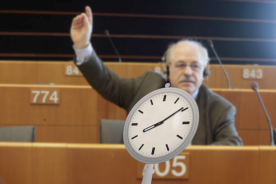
8:09
